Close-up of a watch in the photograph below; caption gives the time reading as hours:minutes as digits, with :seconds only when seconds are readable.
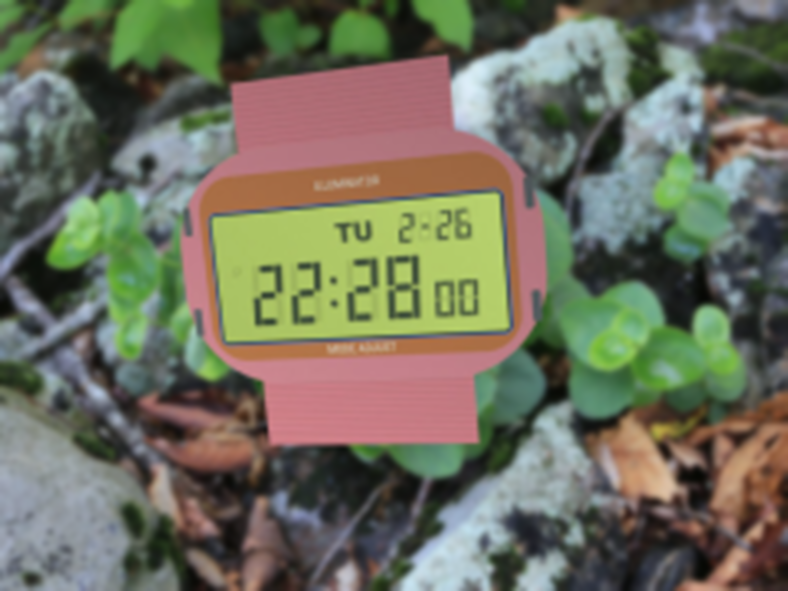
22:28:00
